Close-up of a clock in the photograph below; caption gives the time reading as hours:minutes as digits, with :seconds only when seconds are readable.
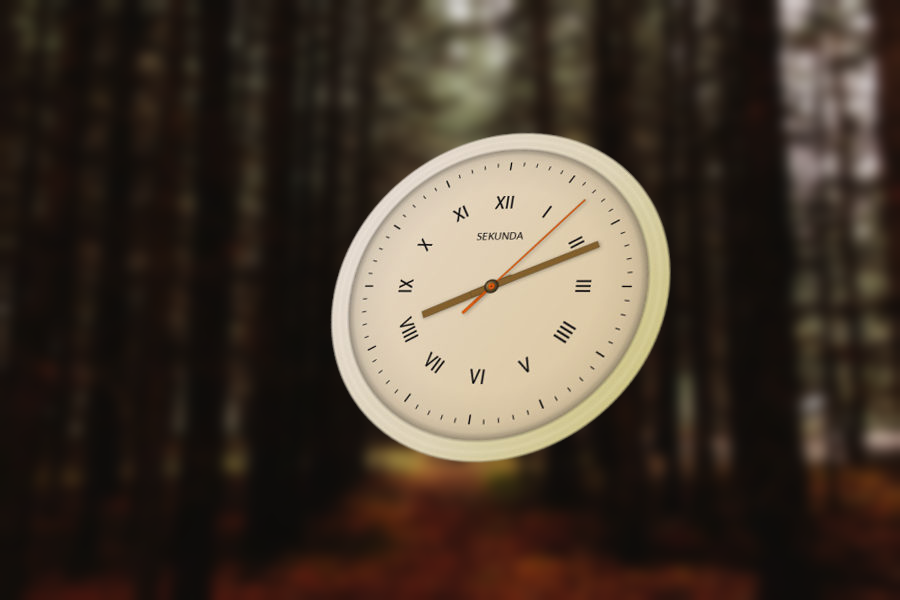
8:11:07
